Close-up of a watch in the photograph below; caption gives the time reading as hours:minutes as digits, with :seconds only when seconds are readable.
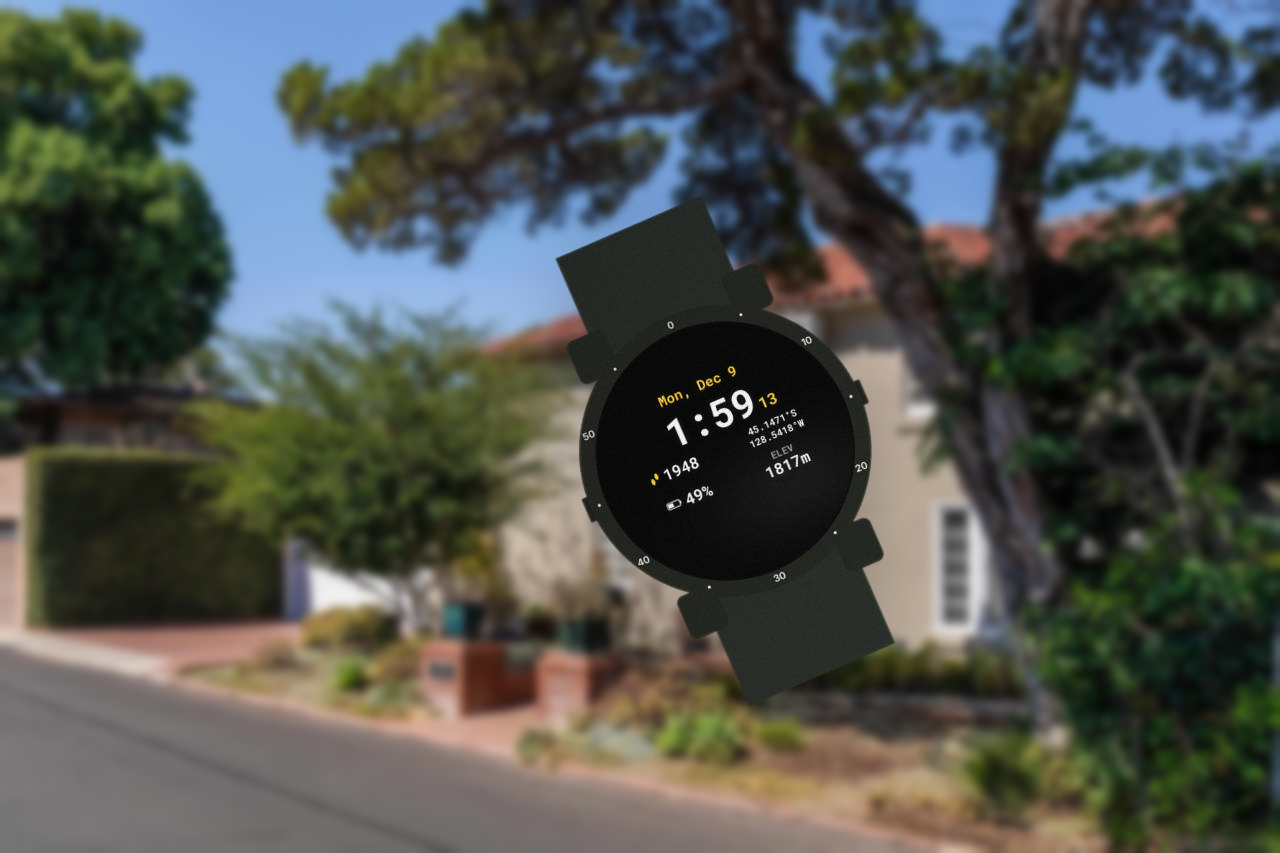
1:59:13
